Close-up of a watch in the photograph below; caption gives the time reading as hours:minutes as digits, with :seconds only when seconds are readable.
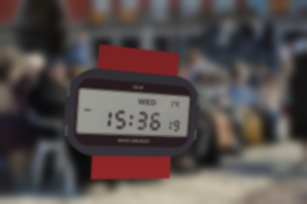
15:36:19
